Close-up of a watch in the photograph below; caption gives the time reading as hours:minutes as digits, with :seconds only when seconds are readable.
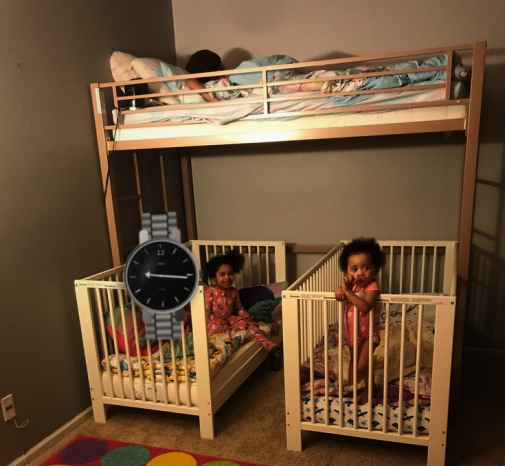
9:16
